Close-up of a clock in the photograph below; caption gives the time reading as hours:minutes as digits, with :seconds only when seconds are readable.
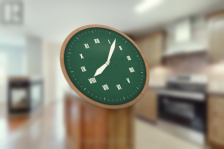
8:07
